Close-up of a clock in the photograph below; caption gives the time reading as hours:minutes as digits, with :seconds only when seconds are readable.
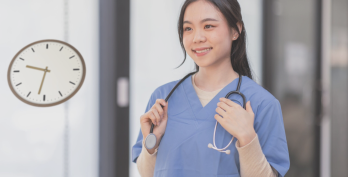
9:32
